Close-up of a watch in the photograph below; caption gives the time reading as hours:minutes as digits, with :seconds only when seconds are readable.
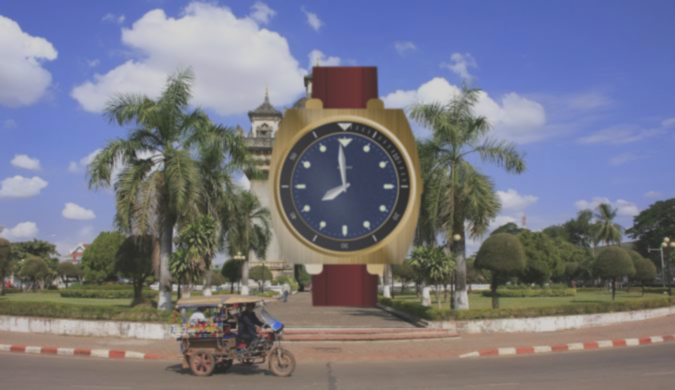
7:59
